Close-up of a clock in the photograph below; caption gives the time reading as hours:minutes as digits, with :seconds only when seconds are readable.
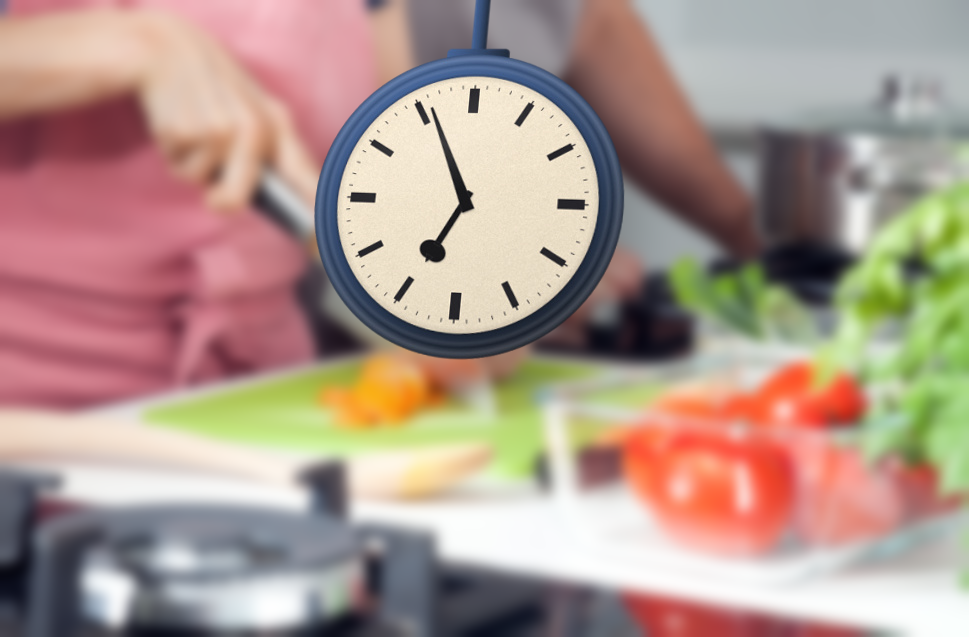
6:56
